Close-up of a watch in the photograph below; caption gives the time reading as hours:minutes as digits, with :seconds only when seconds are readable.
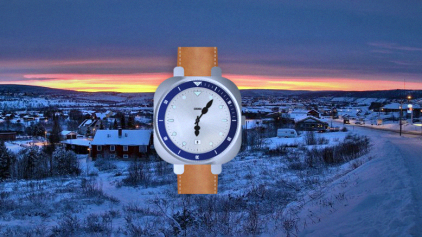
6:06
